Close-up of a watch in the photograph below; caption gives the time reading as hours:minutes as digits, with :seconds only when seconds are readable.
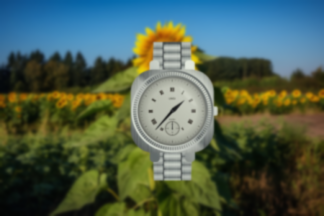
1:37
